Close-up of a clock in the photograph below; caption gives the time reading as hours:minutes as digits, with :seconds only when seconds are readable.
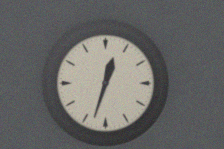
12:33
